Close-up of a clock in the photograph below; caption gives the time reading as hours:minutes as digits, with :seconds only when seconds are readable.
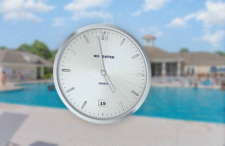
4:58
